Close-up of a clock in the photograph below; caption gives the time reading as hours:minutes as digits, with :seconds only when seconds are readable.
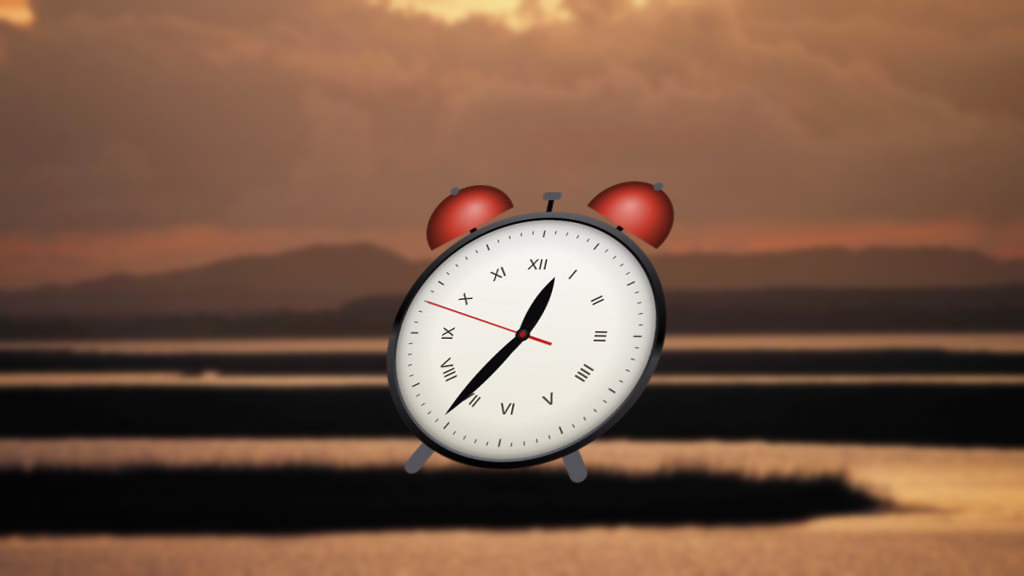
12:35:48
